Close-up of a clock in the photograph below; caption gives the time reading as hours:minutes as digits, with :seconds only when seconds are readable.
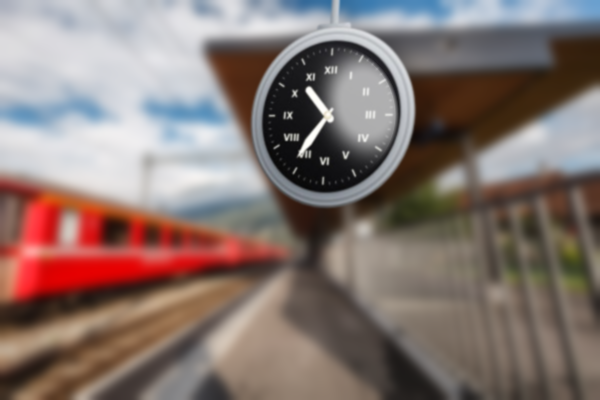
10:36
